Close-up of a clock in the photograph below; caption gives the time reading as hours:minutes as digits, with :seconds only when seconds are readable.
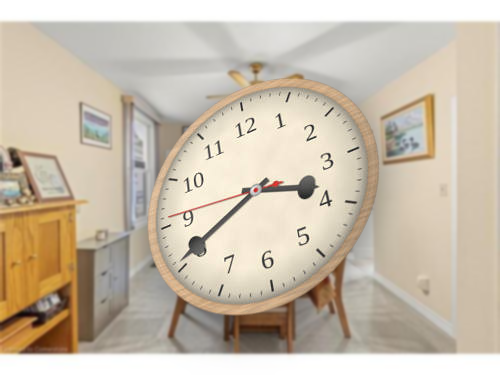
3:40:46
